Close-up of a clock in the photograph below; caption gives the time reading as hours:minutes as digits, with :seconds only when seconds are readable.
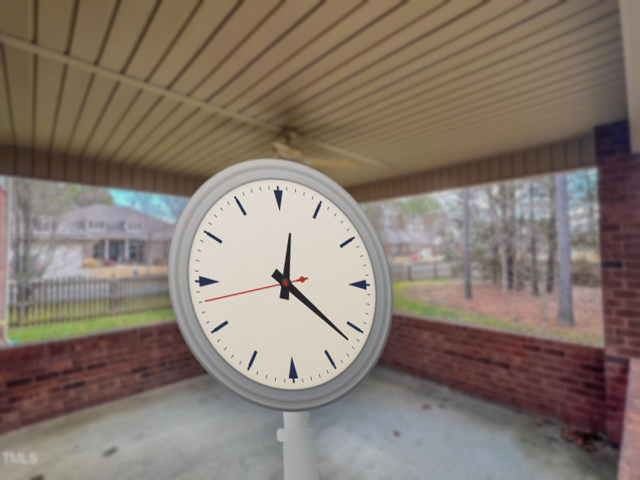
12:21:43
